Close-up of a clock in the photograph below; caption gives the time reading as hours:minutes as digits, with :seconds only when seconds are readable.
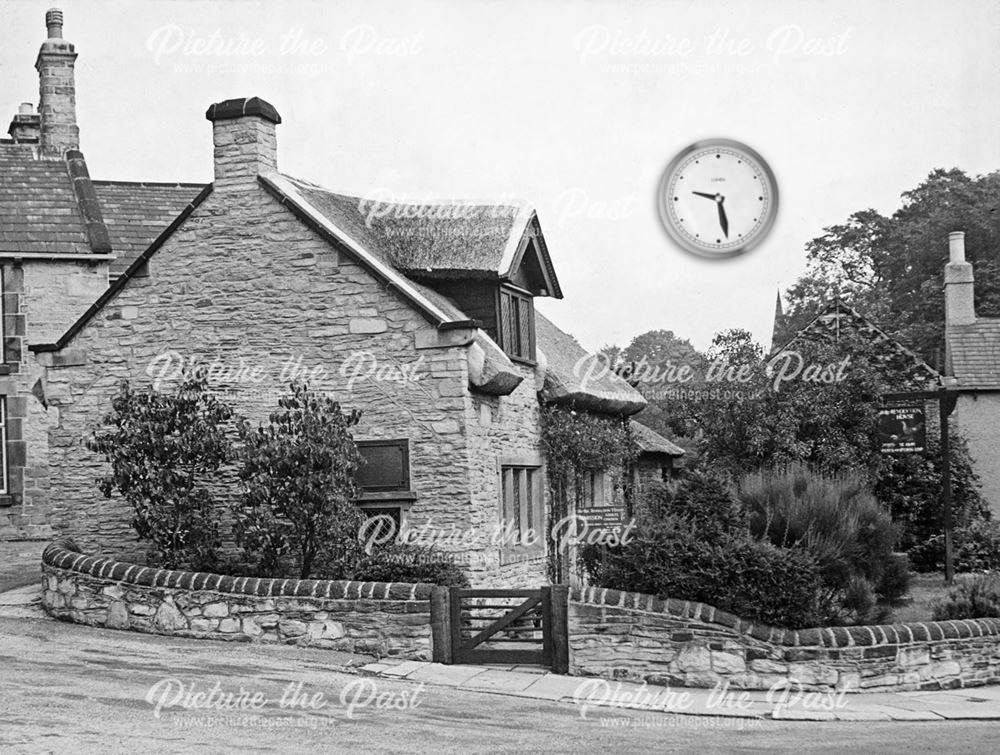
9:28
